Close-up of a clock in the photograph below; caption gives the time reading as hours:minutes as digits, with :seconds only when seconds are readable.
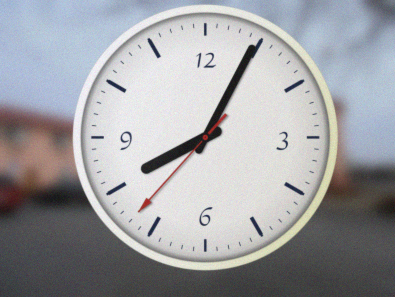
8:04:37
